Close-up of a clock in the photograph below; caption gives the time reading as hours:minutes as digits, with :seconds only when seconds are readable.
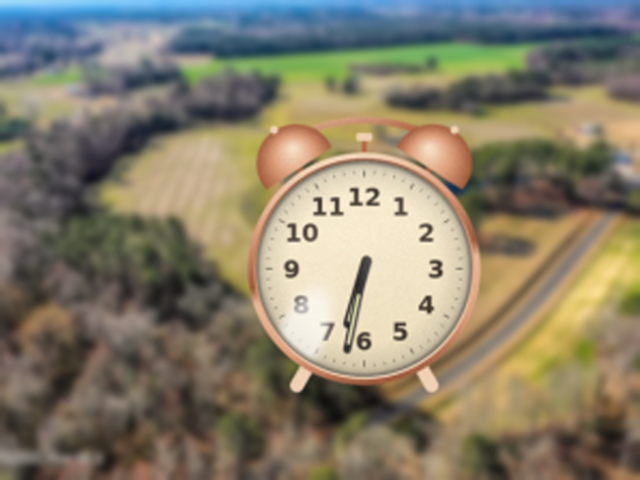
6:32
